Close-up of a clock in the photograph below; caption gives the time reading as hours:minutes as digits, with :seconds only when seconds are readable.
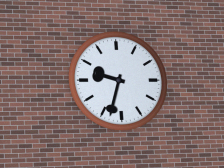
9:33
